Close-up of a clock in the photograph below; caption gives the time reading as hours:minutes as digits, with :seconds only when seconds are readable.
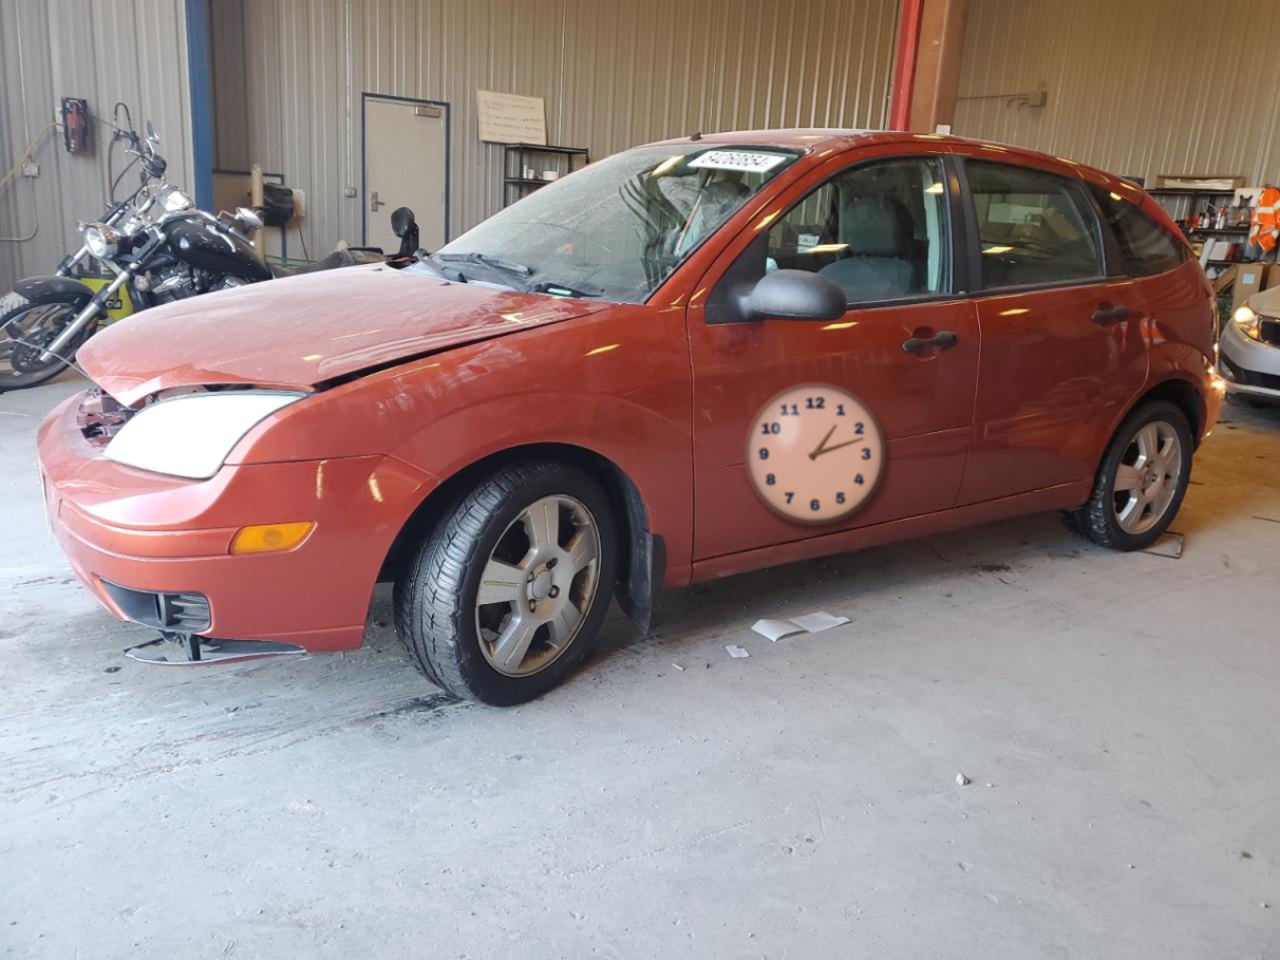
1:12
